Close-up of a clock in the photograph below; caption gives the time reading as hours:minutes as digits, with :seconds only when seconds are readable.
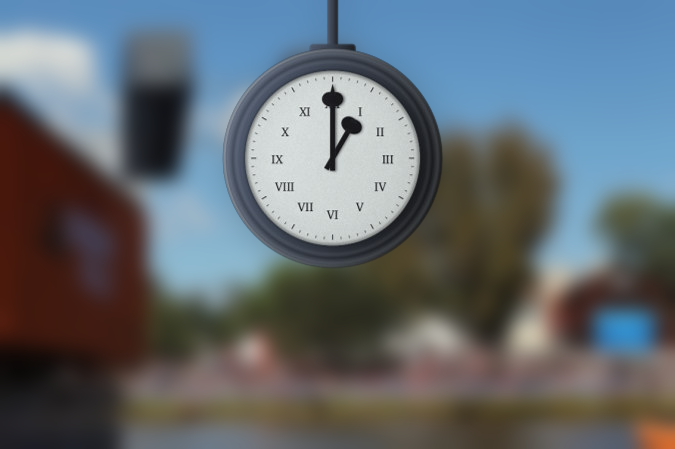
1:00
